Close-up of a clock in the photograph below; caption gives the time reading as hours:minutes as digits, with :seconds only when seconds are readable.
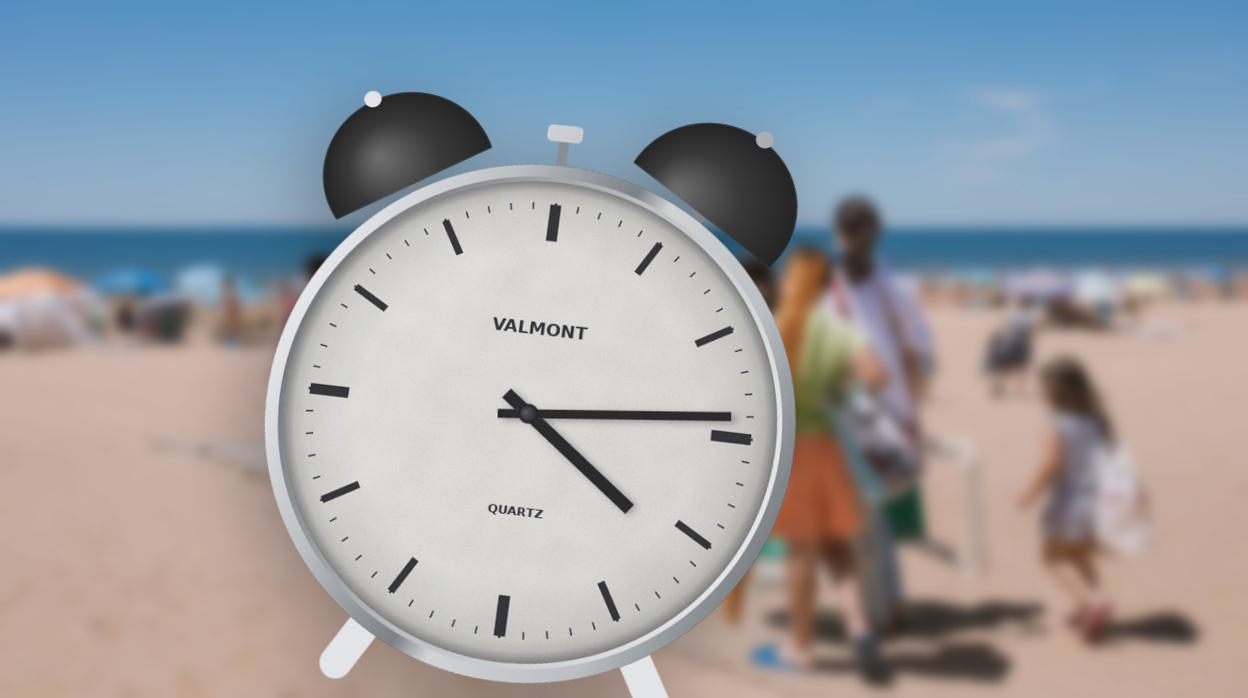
4:14
